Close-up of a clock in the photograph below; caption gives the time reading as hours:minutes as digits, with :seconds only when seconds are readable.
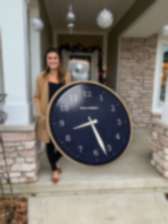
8:27
